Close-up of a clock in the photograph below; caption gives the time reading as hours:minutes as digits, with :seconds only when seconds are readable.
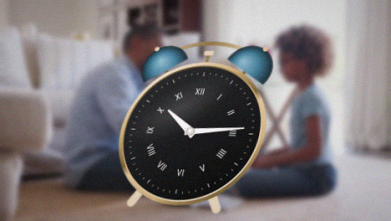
10:14
